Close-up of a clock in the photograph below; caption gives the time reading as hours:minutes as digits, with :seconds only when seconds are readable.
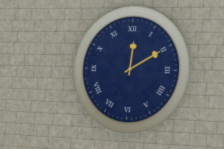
12:10
